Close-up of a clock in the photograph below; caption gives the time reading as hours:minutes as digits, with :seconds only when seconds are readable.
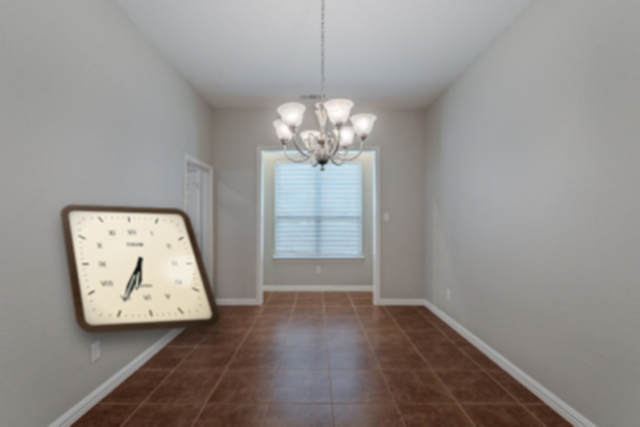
6:35
